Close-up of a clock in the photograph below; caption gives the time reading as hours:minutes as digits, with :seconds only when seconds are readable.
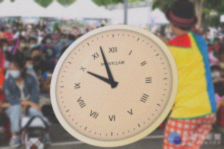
9:57
